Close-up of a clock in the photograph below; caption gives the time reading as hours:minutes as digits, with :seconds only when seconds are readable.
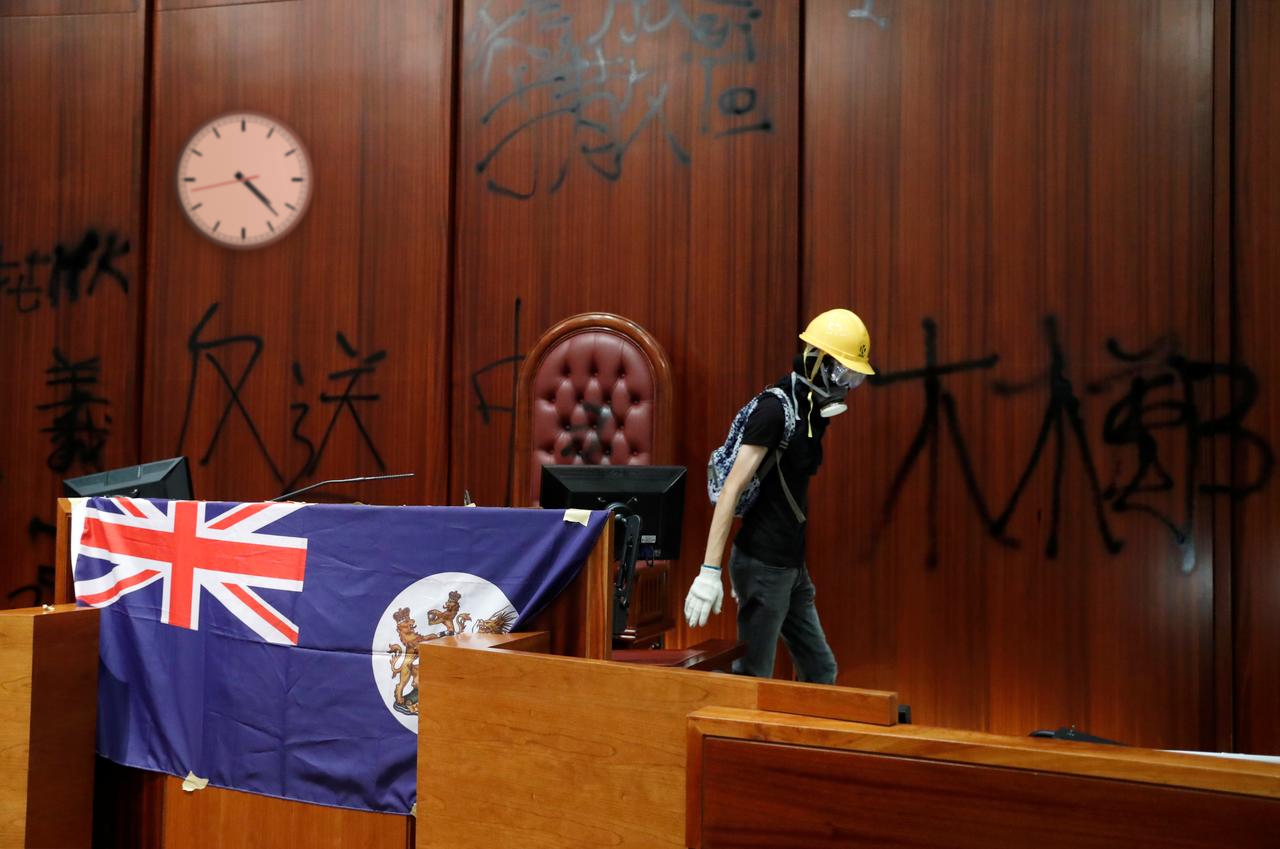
4:22:43
